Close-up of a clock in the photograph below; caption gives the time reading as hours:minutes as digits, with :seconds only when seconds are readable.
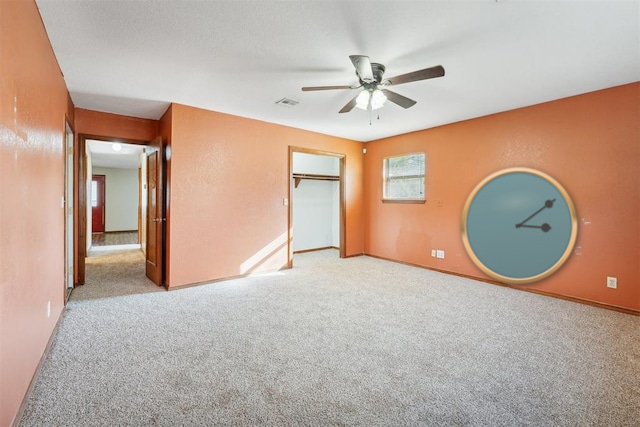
3:09
